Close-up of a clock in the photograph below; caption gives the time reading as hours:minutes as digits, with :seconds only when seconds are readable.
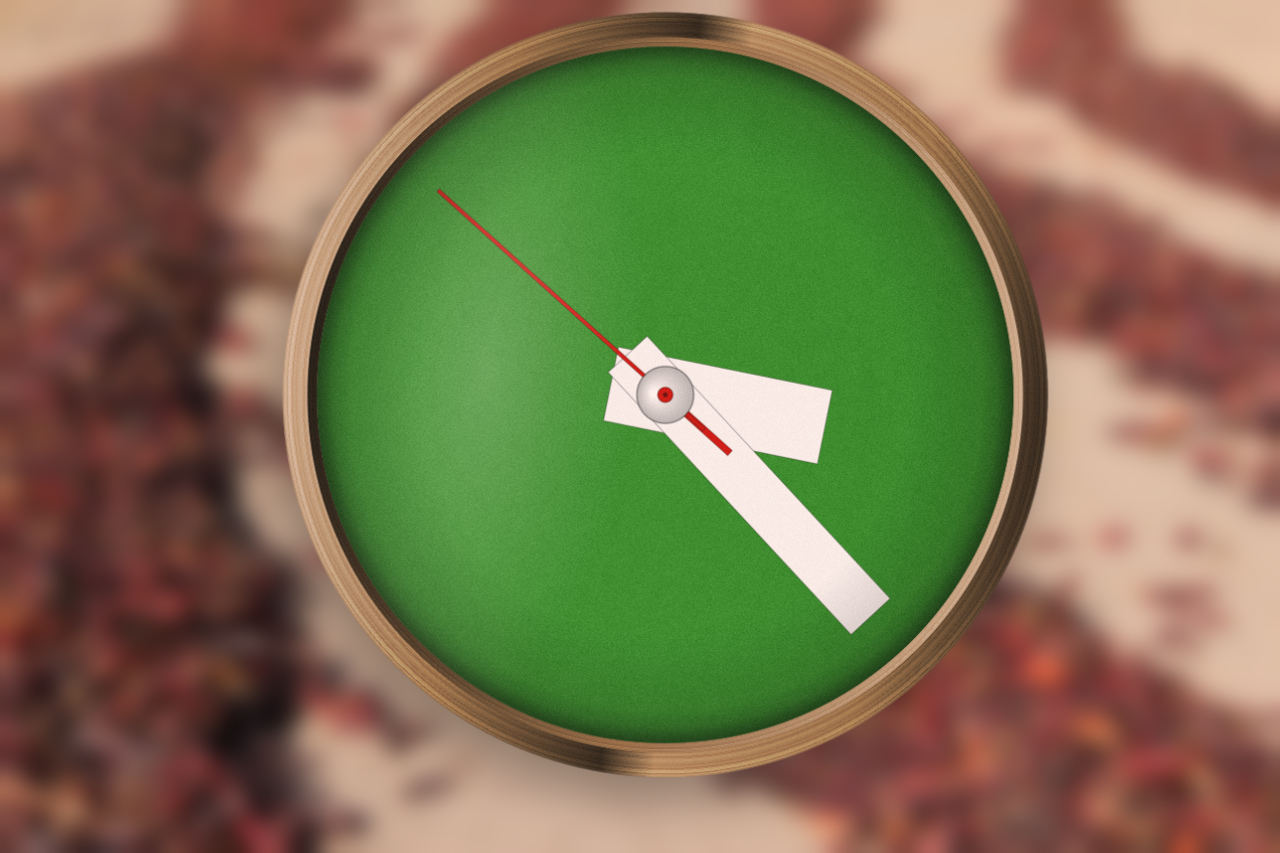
3:22:52
